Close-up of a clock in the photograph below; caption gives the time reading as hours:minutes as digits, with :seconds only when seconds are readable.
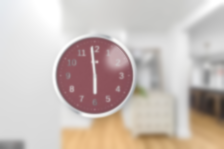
5:59
